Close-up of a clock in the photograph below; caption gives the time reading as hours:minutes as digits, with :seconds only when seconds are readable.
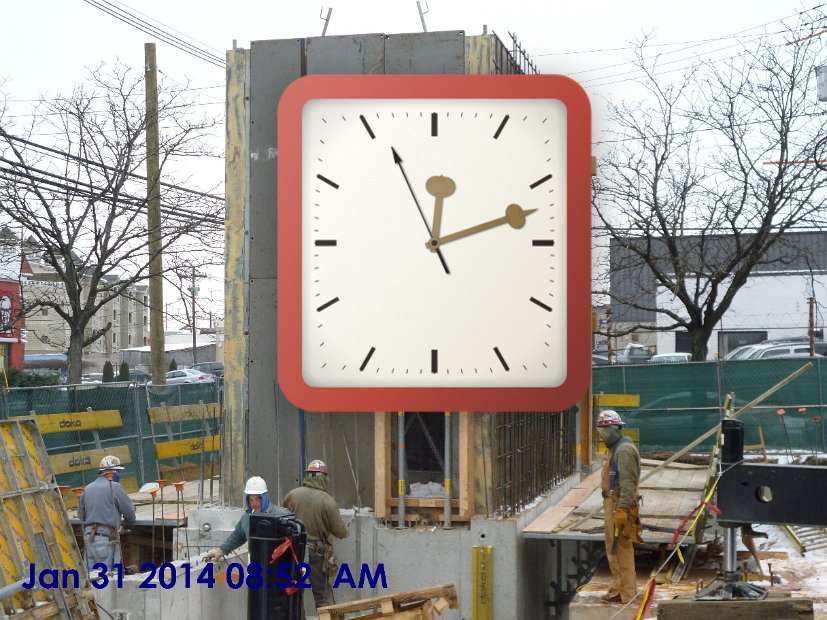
12:11:56
